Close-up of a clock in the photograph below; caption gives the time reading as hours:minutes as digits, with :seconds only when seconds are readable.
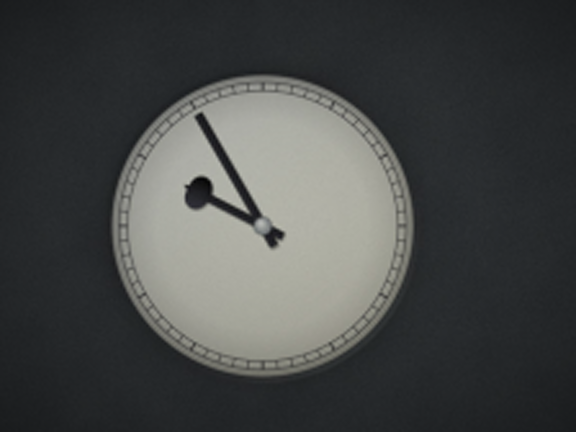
9:55
